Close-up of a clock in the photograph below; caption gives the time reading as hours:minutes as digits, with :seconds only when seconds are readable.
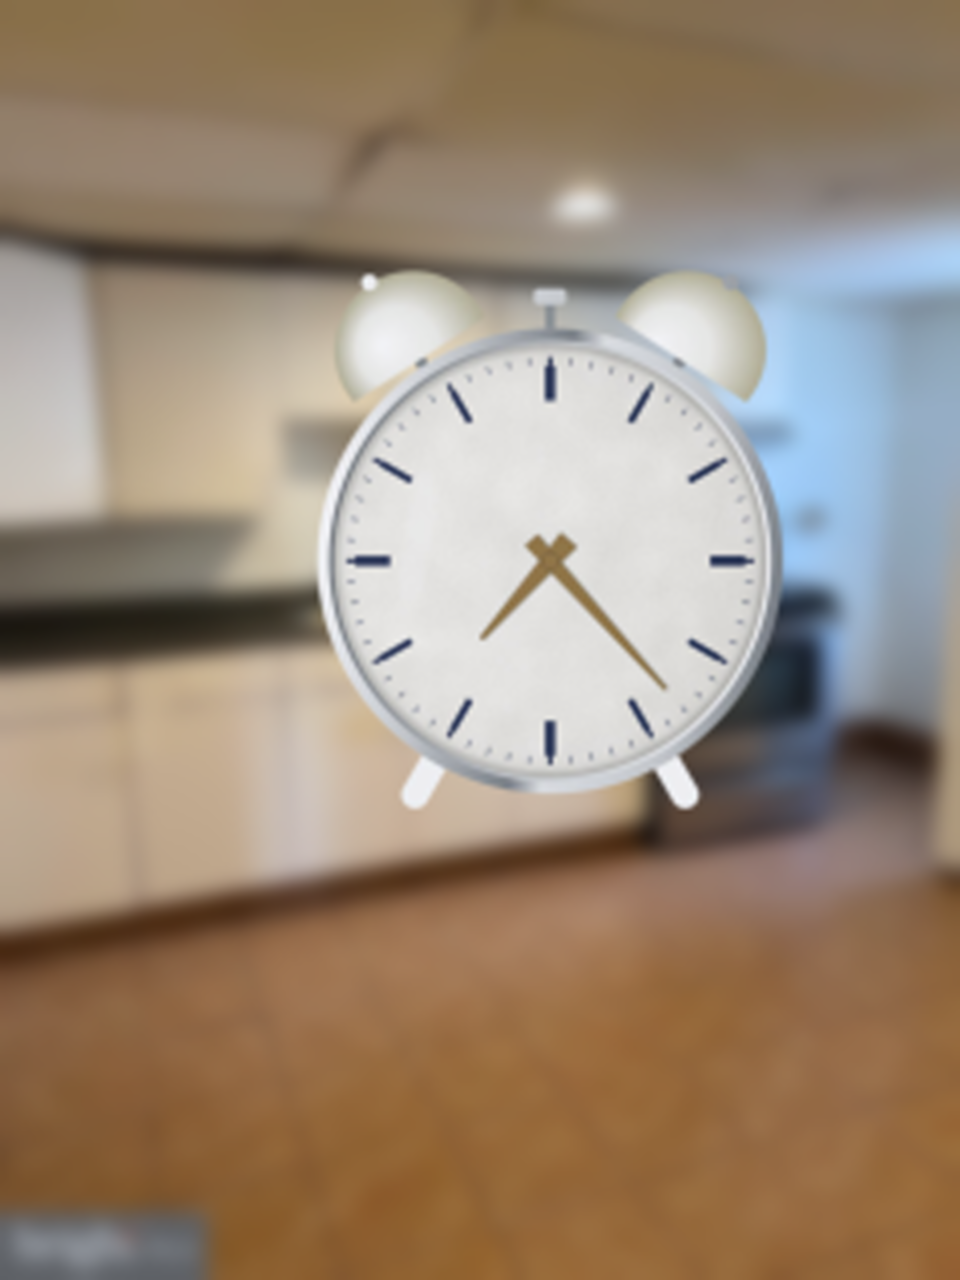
7:23
